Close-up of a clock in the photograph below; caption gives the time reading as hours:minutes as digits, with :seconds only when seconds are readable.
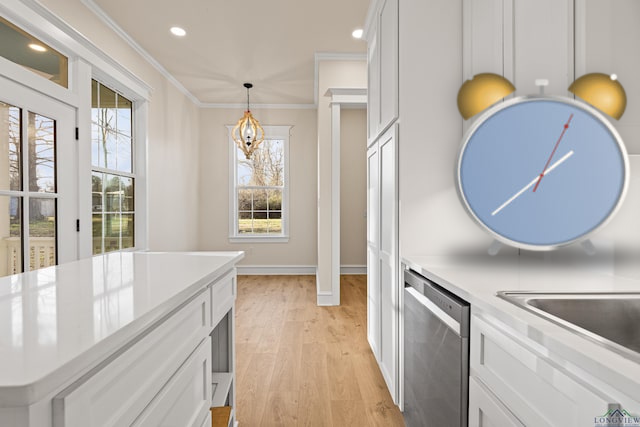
1:38:04
